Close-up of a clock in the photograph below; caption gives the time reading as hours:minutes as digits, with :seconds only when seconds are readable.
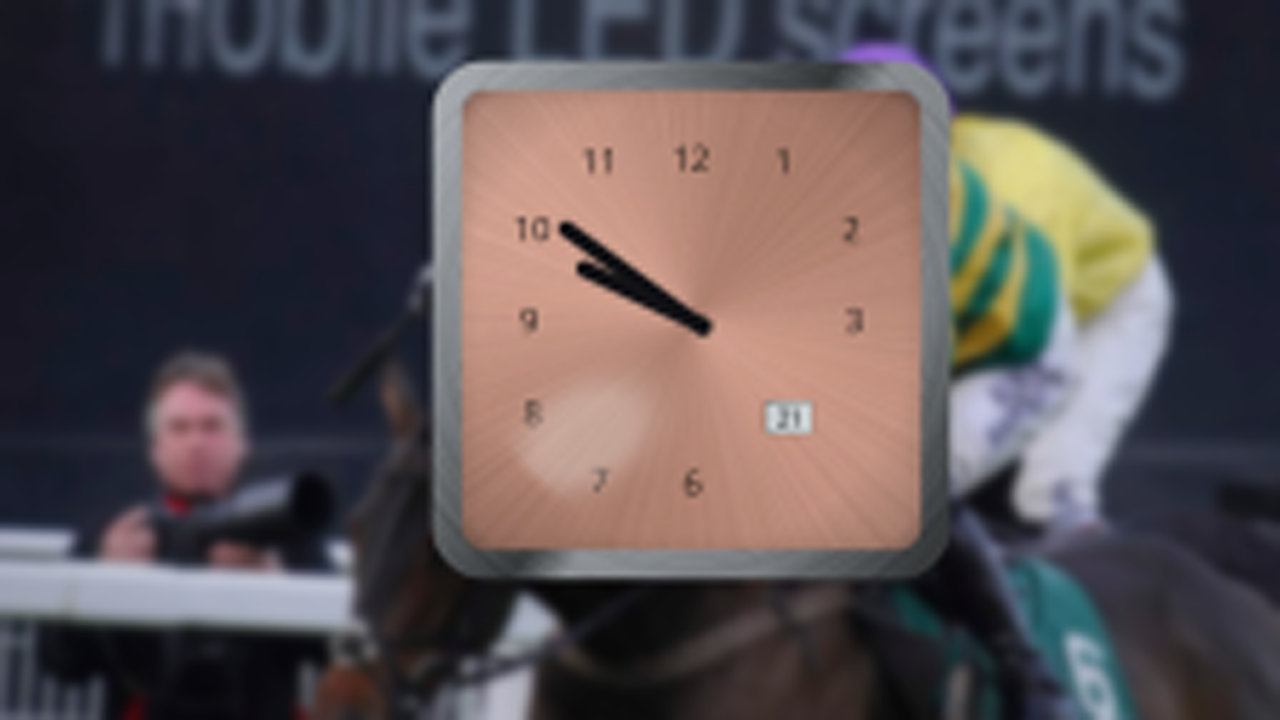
9:51
